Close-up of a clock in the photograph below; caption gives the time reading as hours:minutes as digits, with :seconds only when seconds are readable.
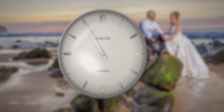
10:55
